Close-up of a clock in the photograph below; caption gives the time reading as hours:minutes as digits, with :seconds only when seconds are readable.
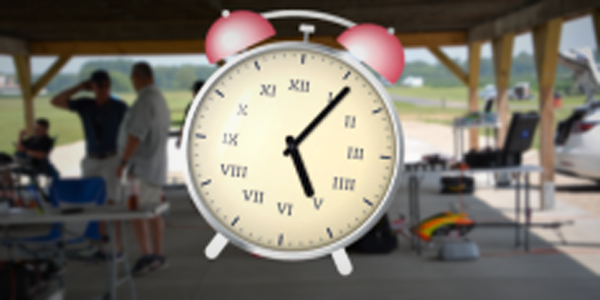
5:06
